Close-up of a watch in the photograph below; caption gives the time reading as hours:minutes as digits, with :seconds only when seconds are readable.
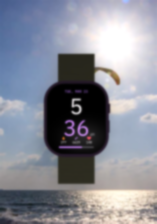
5:36
